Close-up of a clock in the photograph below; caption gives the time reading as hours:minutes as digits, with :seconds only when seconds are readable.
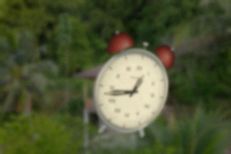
12:43
